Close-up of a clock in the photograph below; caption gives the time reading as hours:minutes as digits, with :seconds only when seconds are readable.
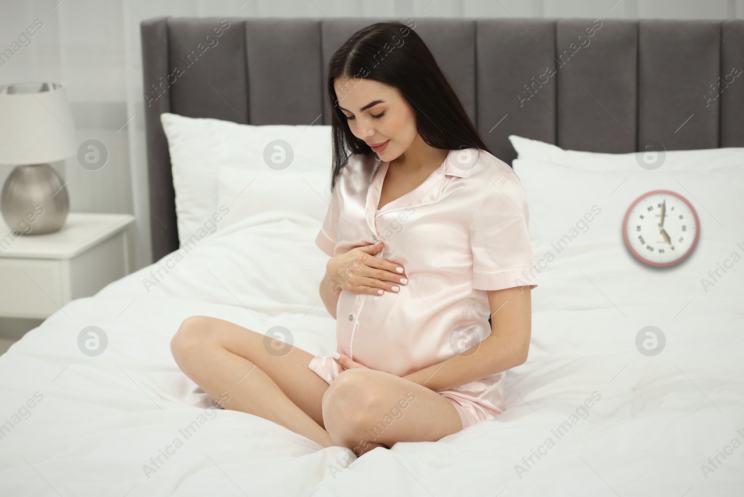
5:01
